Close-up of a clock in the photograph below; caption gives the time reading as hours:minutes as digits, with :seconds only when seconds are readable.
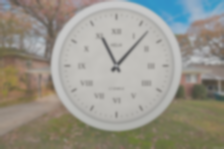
11:07
